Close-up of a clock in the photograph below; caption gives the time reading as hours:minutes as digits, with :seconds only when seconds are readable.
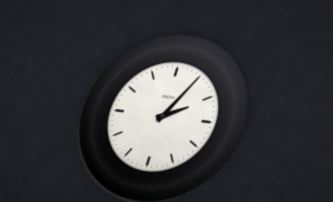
2:05
